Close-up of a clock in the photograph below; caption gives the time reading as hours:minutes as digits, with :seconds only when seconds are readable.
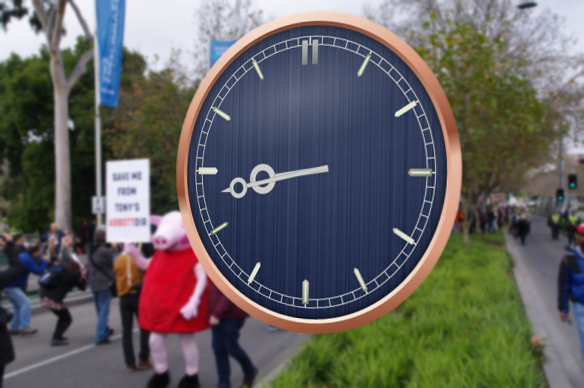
8:43
